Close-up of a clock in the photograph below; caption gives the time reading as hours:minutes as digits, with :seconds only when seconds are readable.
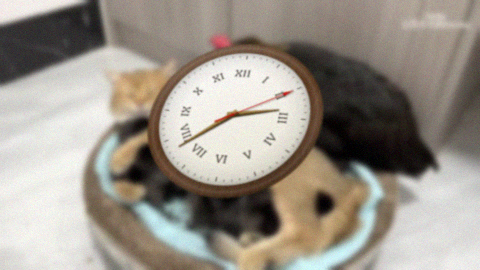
2:38:10
